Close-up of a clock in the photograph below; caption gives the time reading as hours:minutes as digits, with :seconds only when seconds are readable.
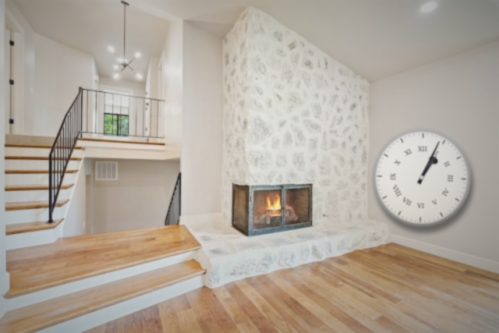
1:04
